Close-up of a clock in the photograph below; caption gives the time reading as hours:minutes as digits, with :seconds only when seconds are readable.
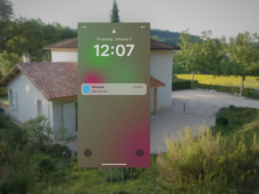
12:07
